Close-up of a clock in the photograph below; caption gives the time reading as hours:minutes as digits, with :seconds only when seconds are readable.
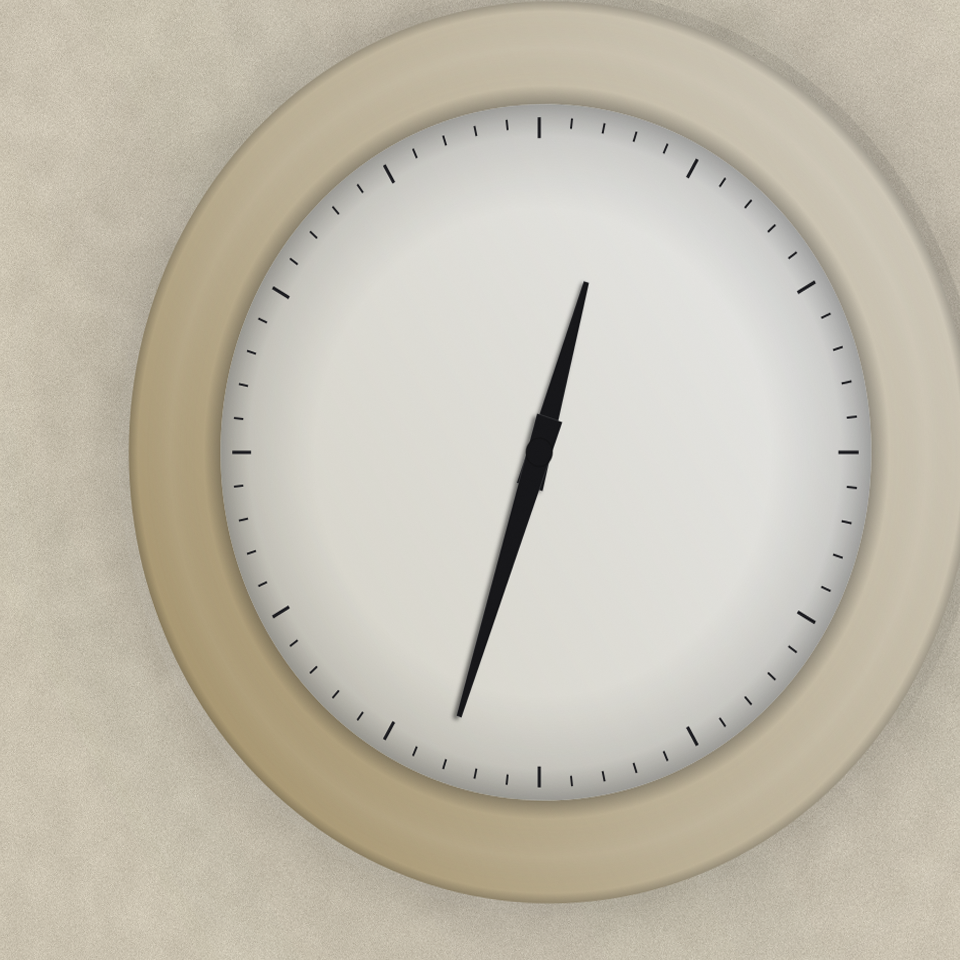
12:33
